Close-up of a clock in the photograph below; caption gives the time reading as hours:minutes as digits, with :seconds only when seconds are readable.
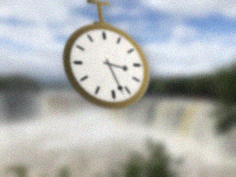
3:27
